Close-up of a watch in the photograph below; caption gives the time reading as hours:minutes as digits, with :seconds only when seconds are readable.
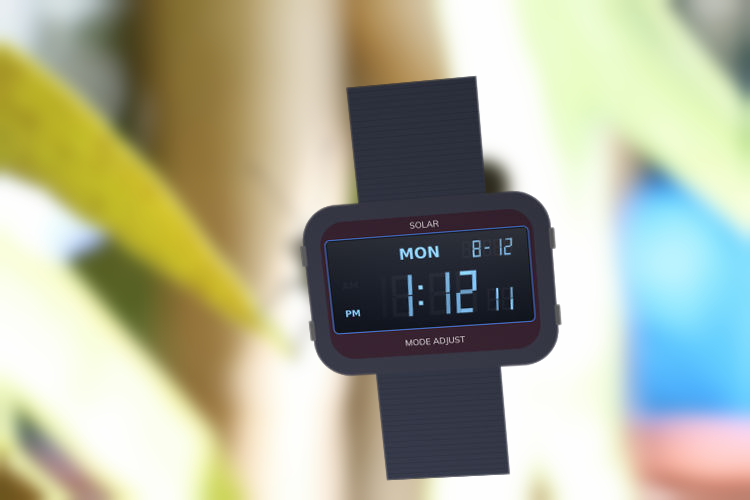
1:12:11
